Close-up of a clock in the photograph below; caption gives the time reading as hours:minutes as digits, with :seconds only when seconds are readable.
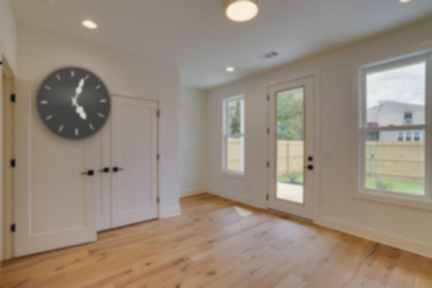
5:04
